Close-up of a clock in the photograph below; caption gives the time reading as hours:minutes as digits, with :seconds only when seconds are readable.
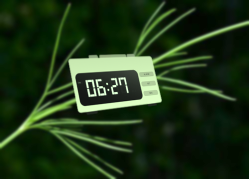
6:27
